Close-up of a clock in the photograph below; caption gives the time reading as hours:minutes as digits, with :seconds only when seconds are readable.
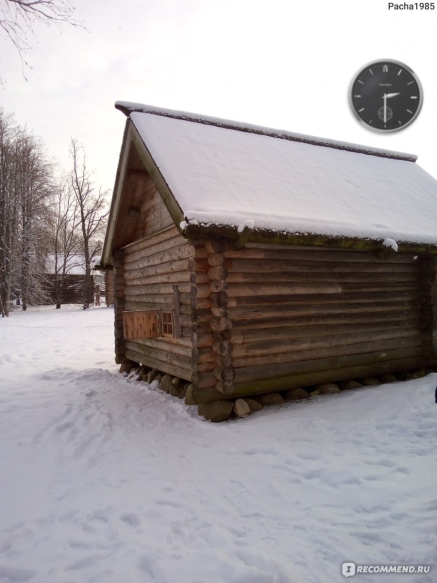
2:30
